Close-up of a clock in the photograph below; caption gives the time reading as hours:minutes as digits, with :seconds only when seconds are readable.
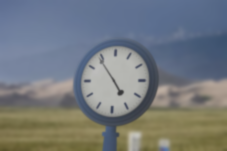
4:54
